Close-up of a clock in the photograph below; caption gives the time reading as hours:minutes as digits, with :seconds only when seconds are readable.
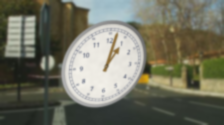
1:02
